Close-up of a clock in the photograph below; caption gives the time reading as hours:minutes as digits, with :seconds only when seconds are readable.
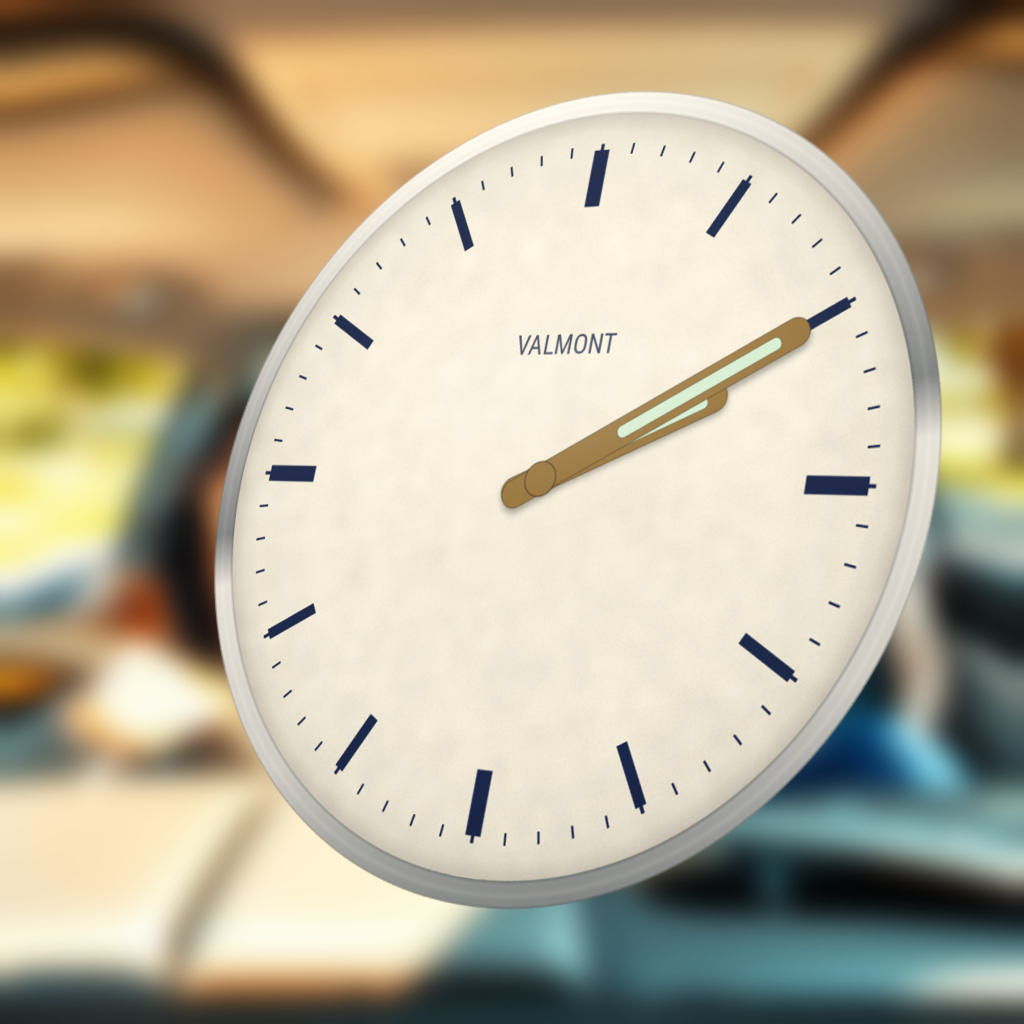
2:10
